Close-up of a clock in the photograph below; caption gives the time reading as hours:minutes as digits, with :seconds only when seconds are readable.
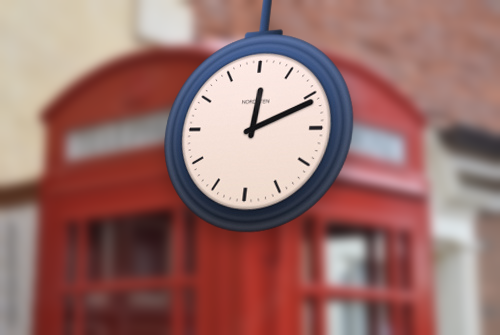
12:11
